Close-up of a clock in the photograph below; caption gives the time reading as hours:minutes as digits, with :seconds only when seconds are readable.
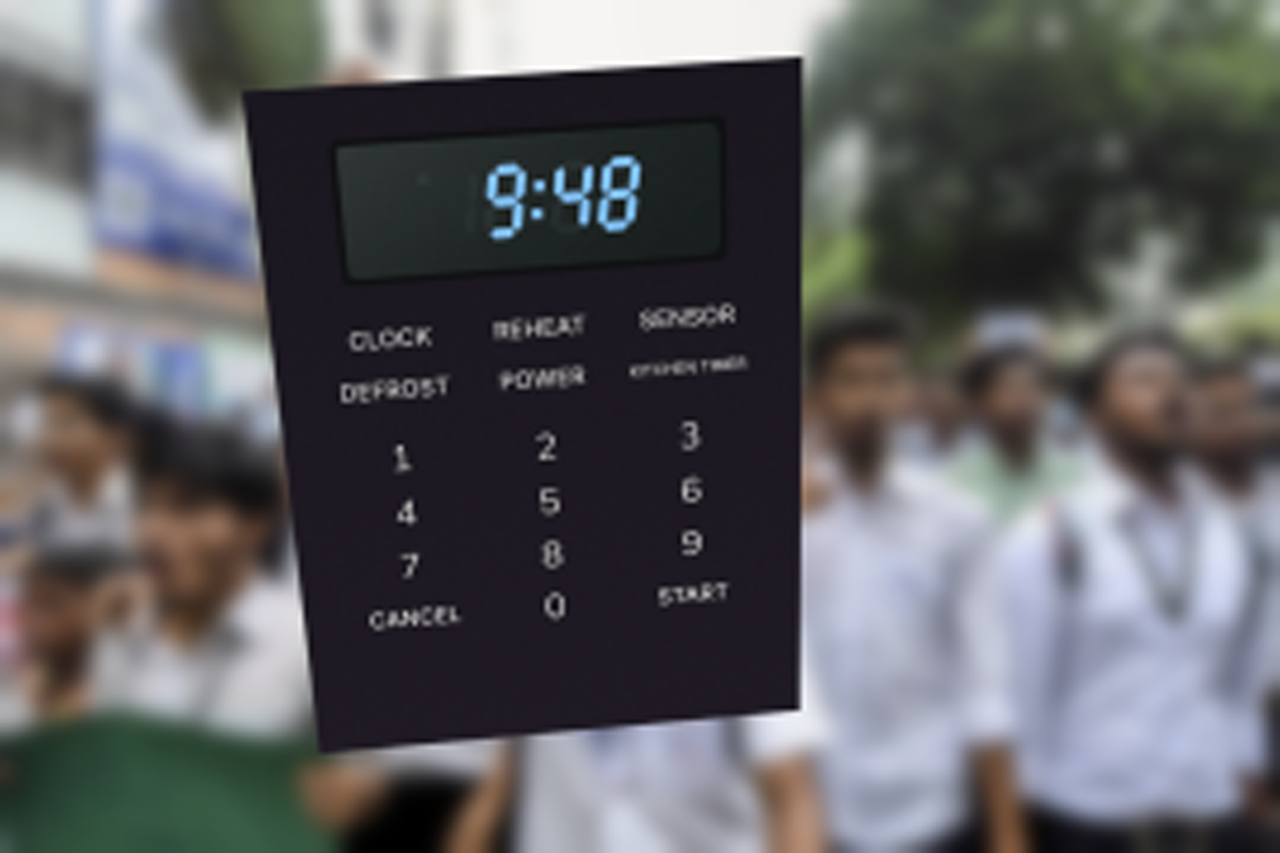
9:48
